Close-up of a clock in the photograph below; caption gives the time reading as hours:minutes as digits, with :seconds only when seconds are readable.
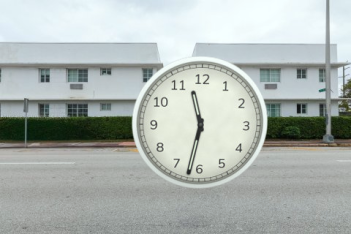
11:32
